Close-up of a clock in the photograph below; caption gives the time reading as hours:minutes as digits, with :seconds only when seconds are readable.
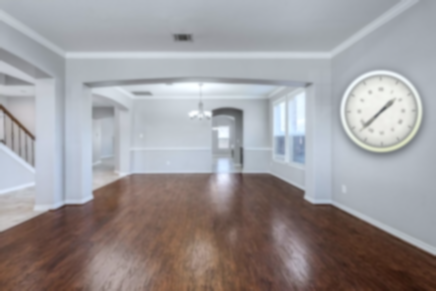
1:38
